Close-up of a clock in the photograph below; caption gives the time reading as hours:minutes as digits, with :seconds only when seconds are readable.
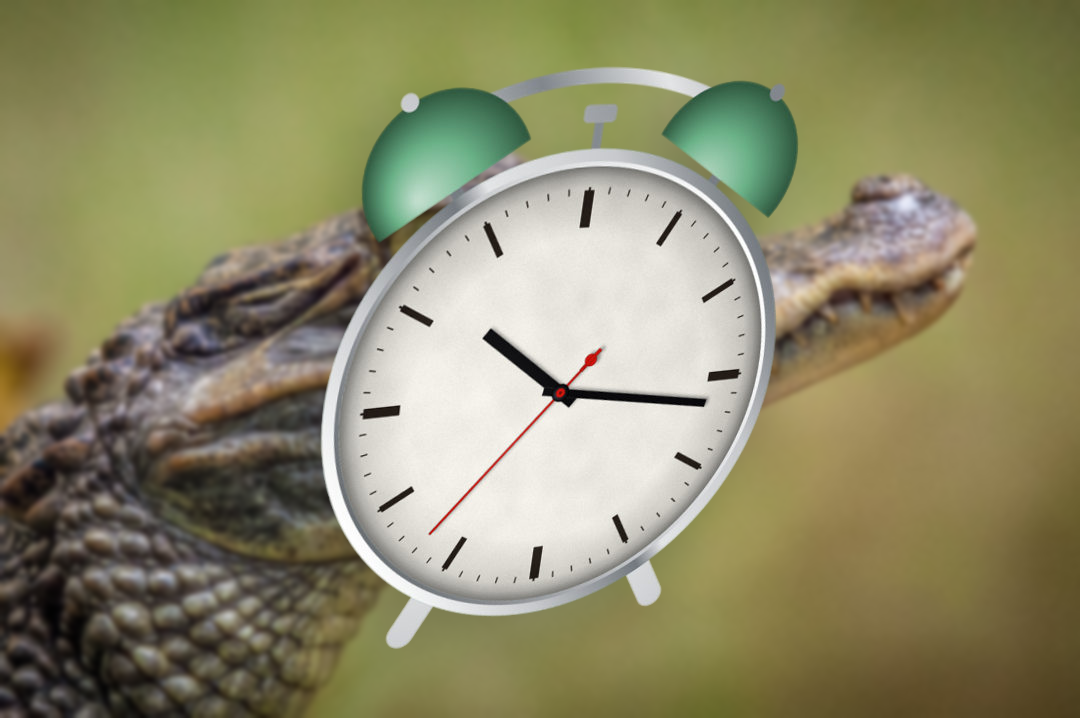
10:16:37
